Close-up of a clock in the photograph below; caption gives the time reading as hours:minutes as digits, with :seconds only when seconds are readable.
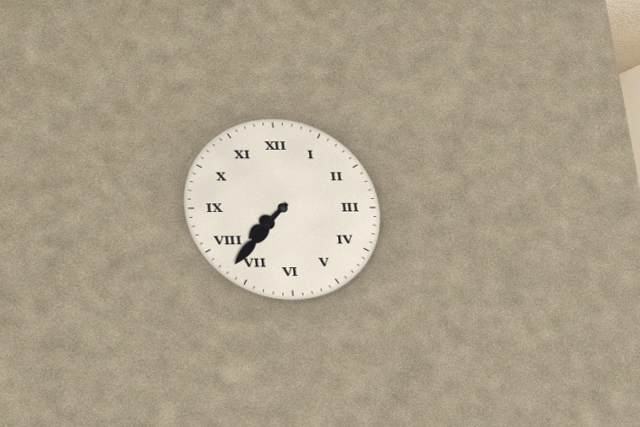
7:37
